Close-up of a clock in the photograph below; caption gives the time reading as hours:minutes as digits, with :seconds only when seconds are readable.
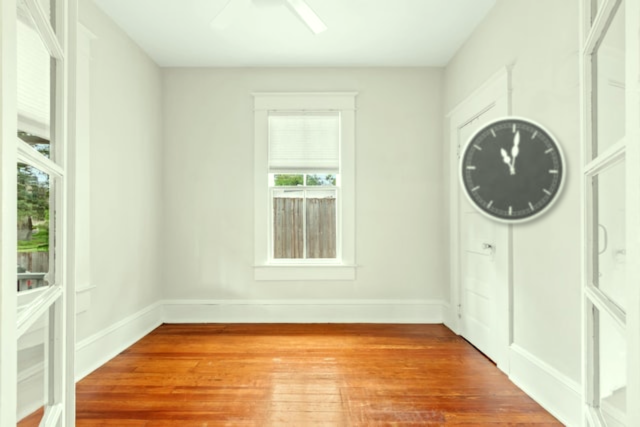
11:01
